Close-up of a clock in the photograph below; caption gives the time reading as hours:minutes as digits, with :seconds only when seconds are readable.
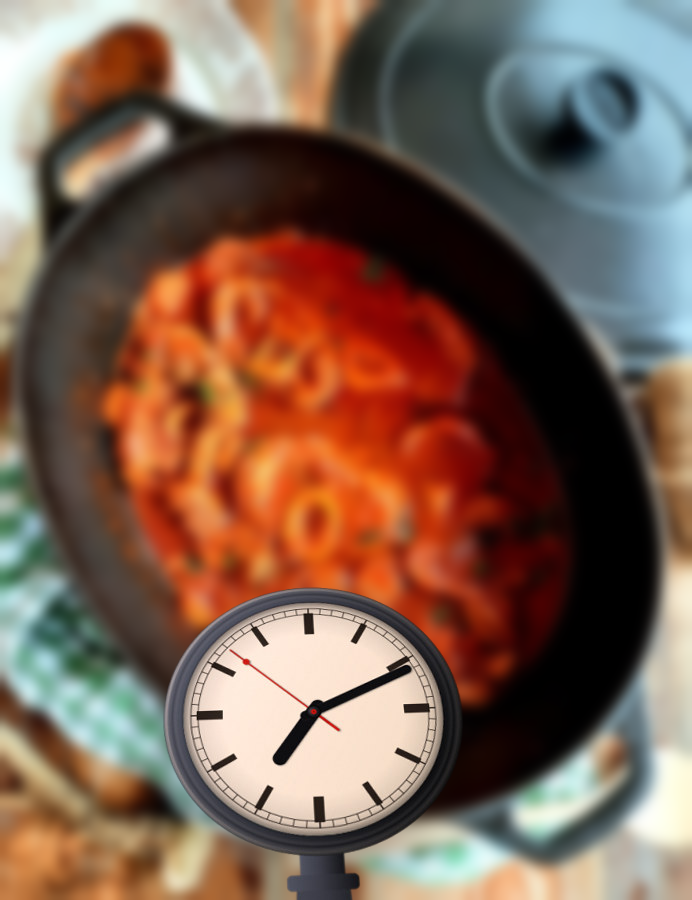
7:10:52
